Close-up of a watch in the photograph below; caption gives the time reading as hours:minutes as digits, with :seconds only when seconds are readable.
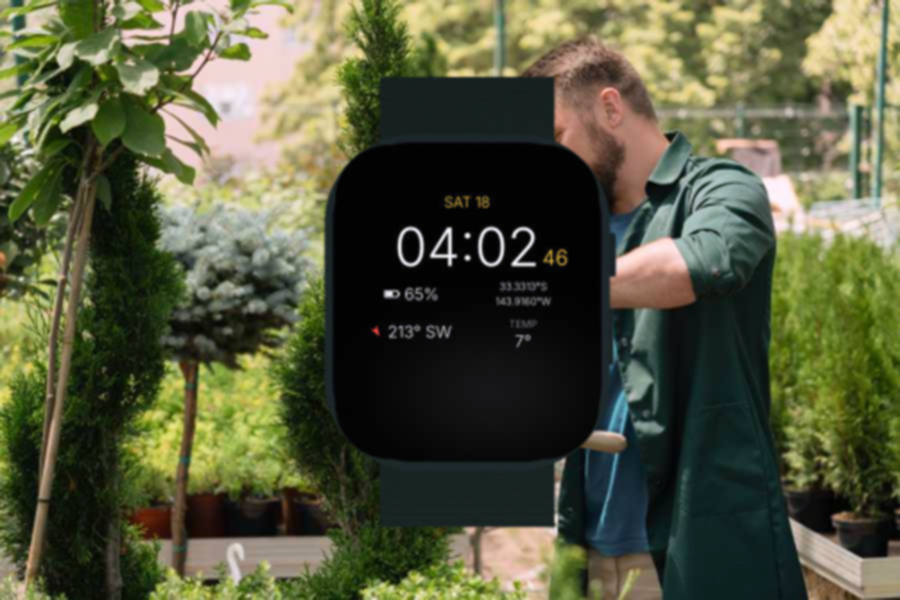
4:02:46
